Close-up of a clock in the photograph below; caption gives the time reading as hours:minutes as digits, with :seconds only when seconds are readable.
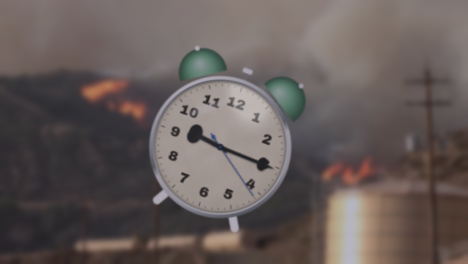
9:15:21
